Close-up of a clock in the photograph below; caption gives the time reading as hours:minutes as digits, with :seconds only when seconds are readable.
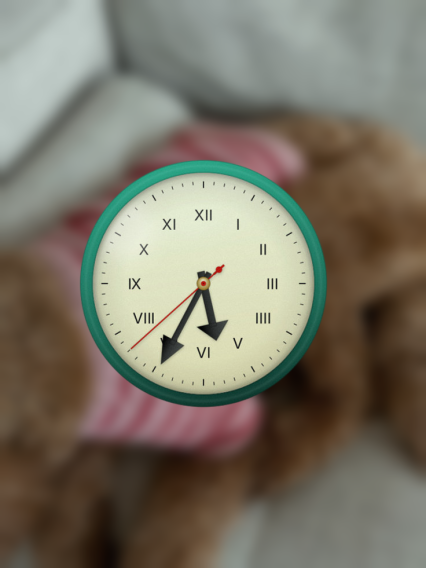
5:34:38
